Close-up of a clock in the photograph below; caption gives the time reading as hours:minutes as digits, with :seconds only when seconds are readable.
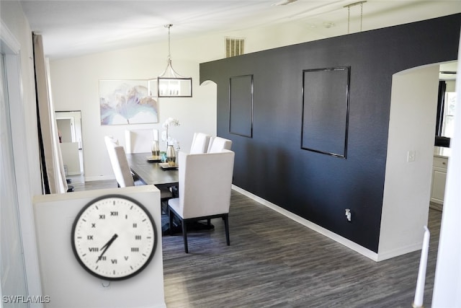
7:36
